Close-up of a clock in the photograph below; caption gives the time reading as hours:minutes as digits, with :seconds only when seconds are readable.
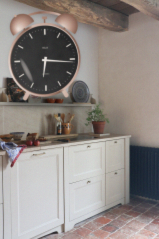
6:16
